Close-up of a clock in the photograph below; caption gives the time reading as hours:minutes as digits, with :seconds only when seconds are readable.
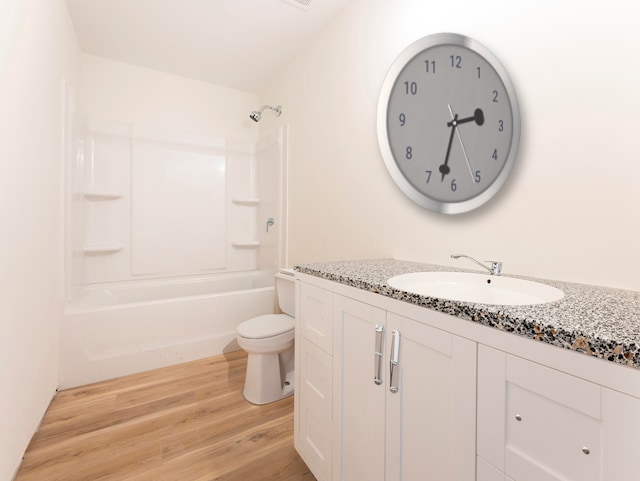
2:32:26
